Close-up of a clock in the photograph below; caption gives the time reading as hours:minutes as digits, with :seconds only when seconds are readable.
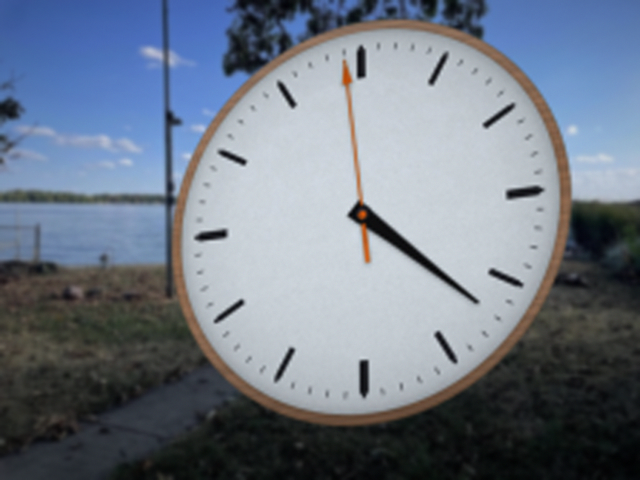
4:21:59
